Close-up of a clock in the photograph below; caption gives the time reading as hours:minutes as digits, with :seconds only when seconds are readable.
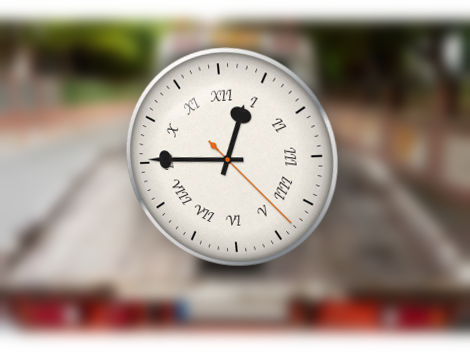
12:45:23
